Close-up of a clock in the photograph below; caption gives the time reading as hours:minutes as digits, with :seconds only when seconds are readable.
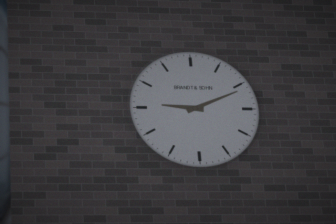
9:11
